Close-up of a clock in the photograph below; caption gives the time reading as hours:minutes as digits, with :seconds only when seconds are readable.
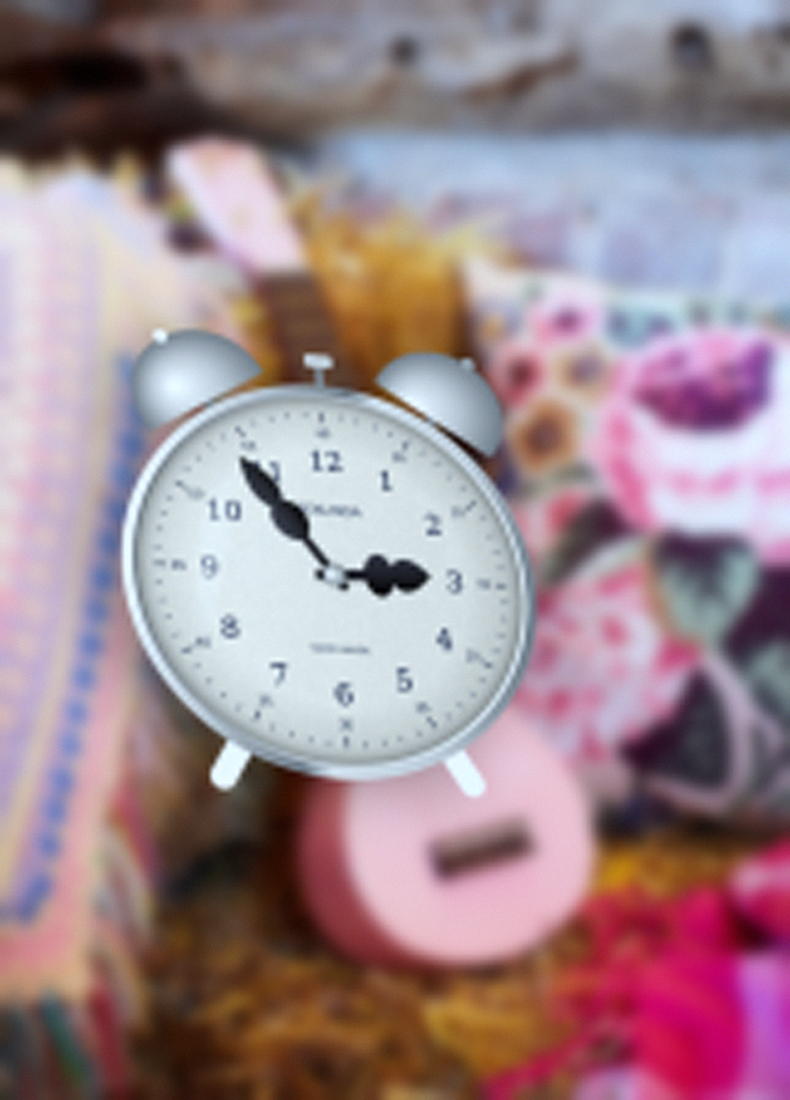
2:54
